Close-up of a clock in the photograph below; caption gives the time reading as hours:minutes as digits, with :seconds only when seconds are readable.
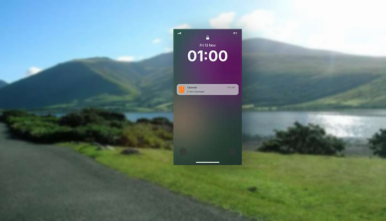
1:00
